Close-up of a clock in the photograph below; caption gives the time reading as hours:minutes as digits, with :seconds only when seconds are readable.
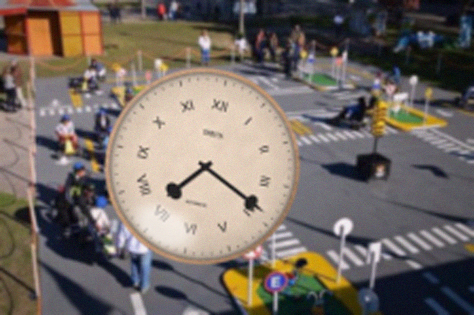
7:19
